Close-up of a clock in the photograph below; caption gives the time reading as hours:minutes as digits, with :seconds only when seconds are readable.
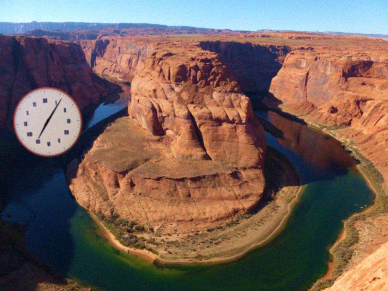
7:06
